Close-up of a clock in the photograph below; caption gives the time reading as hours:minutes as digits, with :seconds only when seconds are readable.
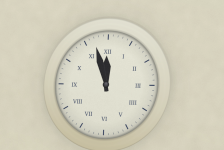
11:57
